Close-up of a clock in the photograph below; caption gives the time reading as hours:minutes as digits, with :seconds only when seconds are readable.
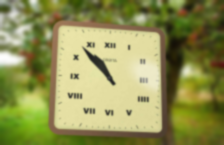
10:53
